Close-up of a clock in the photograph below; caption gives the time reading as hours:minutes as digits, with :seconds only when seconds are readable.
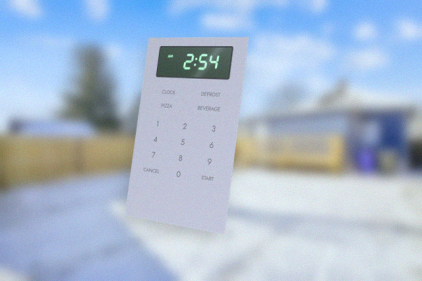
2:54
